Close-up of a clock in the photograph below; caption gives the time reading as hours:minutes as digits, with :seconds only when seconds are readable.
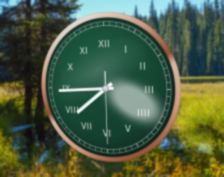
7:44:30
